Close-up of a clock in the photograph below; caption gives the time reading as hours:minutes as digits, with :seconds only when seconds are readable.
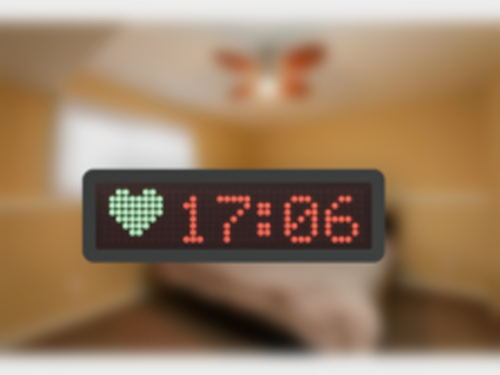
17:06
